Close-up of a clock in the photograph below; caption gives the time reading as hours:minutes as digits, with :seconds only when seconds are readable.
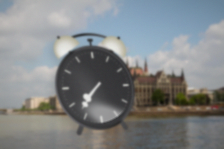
7:37
